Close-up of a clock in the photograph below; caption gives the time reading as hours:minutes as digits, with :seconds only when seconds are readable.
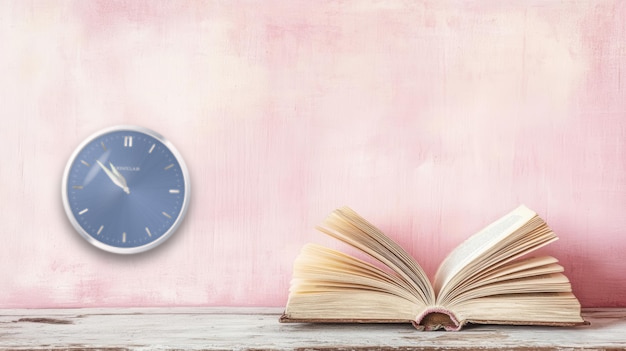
10:52
